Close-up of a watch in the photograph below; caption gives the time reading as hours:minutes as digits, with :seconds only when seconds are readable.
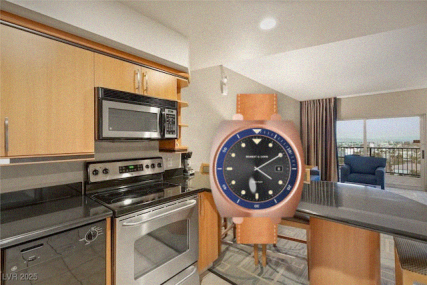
4:10
